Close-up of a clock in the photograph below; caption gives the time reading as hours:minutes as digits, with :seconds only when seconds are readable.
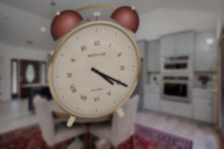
4:20
